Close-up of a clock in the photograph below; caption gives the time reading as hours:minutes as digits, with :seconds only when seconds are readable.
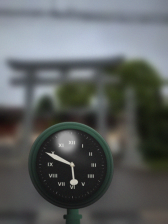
5:49
